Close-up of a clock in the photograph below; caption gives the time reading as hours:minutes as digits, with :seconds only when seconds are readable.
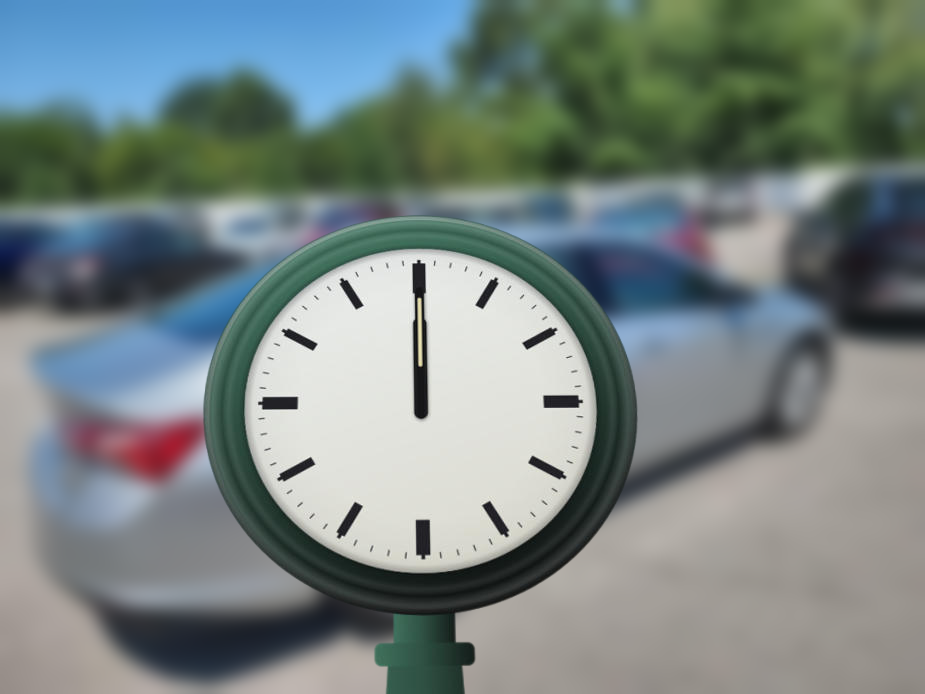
12:00
